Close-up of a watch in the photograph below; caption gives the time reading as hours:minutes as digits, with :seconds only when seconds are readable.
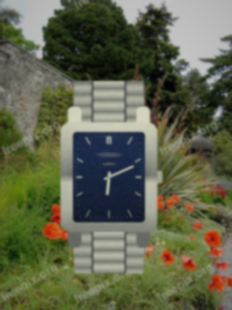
6:11
